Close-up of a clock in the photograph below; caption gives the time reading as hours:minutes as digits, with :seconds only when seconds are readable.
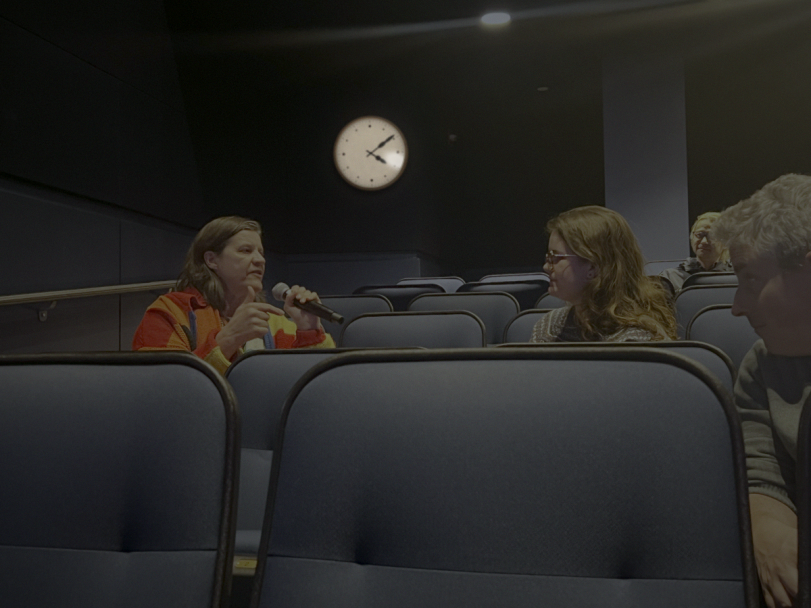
4:09
